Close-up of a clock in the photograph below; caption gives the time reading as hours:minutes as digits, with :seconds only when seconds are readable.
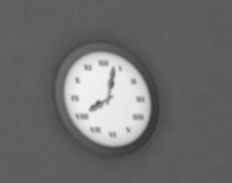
8:03
